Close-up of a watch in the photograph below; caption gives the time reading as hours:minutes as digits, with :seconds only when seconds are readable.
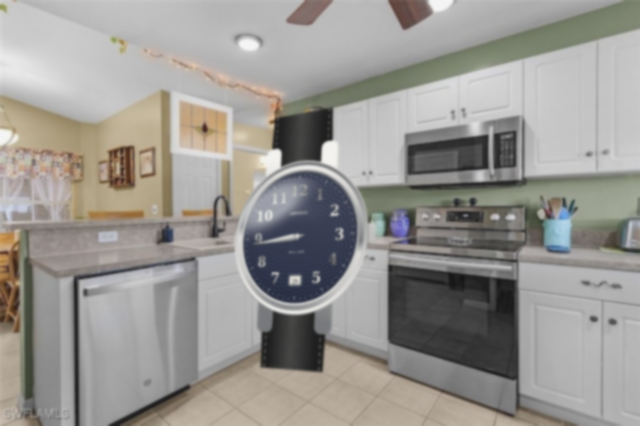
8:44
